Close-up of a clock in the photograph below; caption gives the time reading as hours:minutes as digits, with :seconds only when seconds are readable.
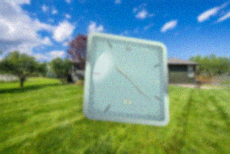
10:22
